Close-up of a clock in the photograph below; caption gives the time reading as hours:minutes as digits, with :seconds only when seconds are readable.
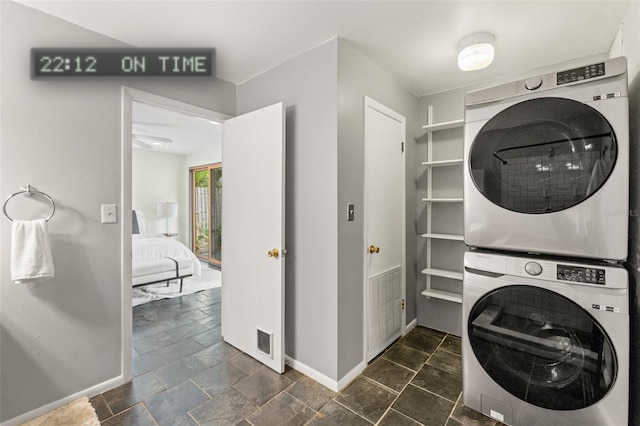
22:12
